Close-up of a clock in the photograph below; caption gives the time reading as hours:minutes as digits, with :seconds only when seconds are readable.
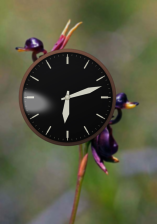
6:12
